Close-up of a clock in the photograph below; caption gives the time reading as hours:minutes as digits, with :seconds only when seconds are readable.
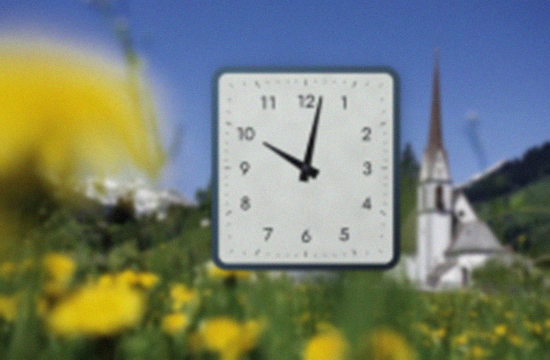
10:02
